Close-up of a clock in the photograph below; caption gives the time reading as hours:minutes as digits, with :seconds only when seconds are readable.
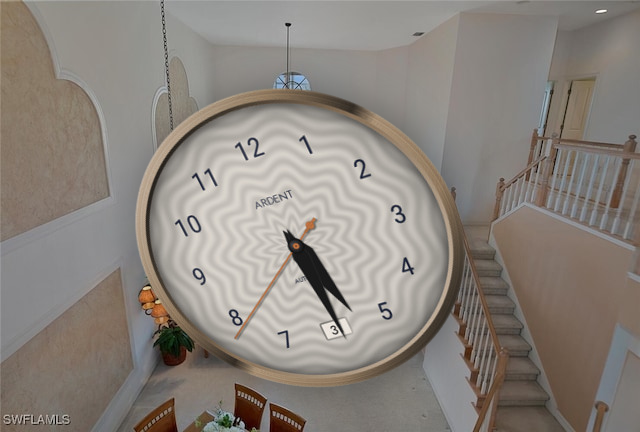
5:29:39
